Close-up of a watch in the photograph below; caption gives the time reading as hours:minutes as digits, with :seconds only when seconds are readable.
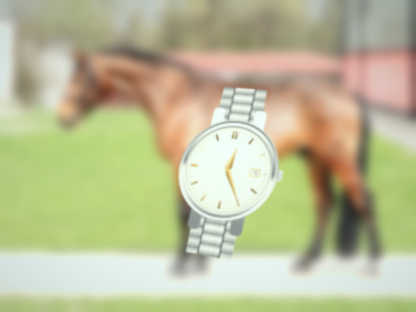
12:25
